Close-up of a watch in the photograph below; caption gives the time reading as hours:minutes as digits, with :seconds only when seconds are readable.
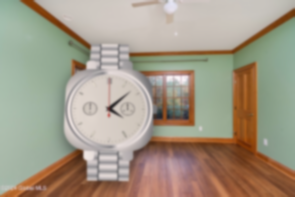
4:08
